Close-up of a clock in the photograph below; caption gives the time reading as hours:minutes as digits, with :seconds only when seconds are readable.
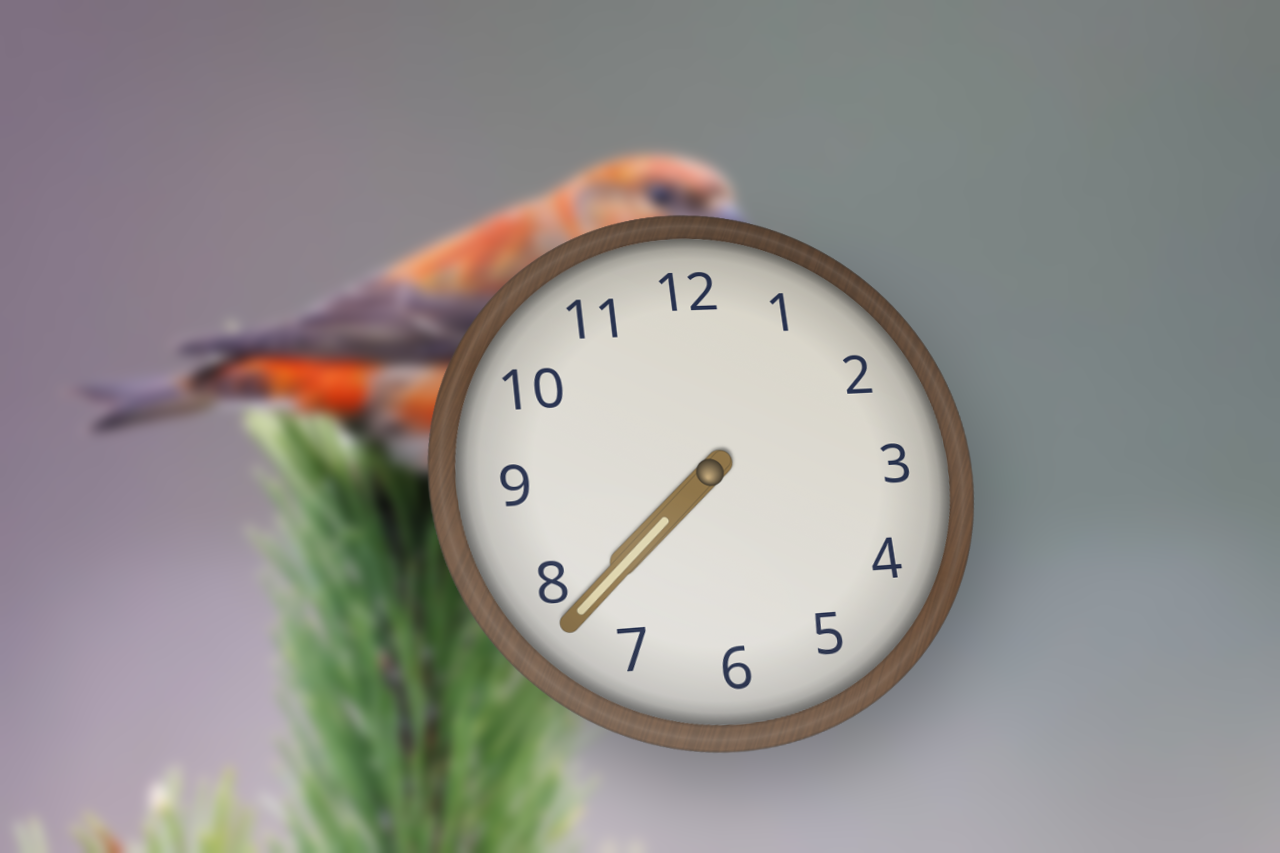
7:38
